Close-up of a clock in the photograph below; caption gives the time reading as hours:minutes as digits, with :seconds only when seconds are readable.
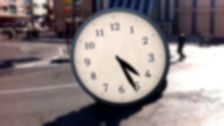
4:26
